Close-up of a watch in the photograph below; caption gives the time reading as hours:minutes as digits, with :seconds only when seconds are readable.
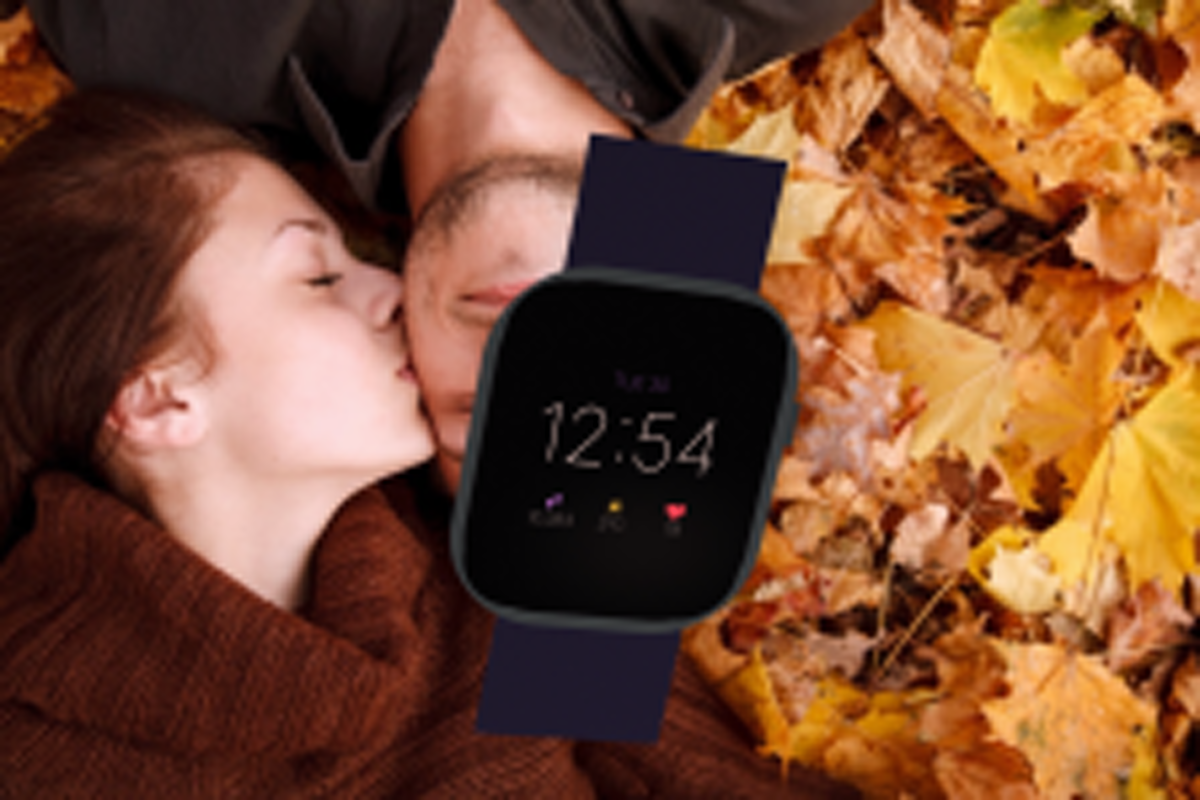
12:54
